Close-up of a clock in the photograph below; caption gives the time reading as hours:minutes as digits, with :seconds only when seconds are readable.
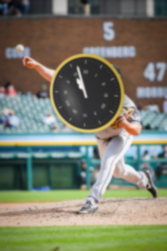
10:57
